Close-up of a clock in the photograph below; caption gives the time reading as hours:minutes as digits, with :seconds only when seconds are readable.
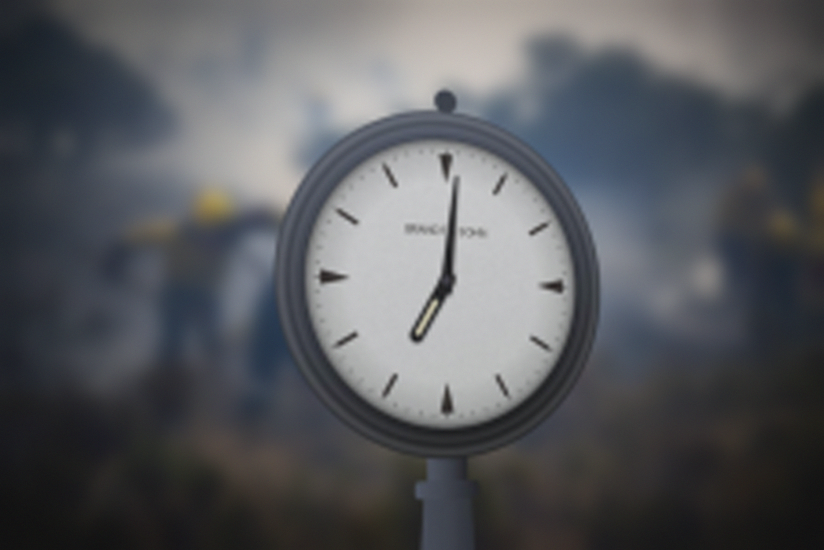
7:01
